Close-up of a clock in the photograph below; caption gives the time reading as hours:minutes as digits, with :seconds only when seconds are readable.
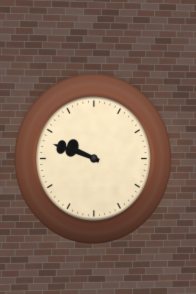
9:48
